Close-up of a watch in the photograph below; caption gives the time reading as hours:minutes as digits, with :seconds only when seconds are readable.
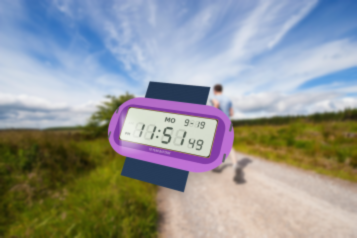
11:51:49
